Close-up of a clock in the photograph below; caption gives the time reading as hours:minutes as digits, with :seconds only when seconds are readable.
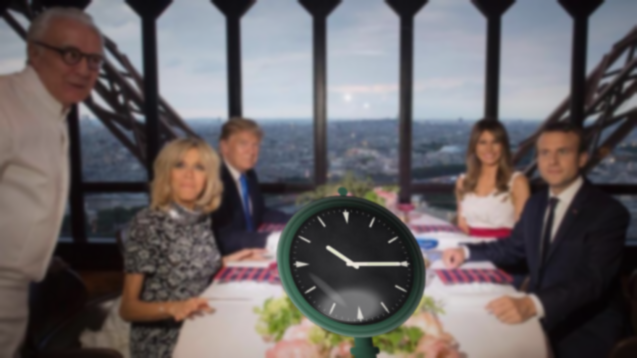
10:15
